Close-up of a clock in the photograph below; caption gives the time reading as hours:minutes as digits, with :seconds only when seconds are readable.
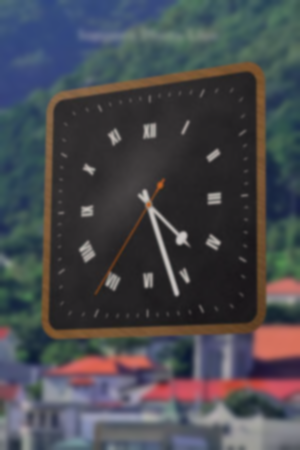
4:26:36
